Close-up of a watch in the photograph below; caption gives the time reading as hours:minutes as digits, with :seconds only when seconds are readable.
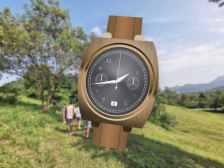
1:43
